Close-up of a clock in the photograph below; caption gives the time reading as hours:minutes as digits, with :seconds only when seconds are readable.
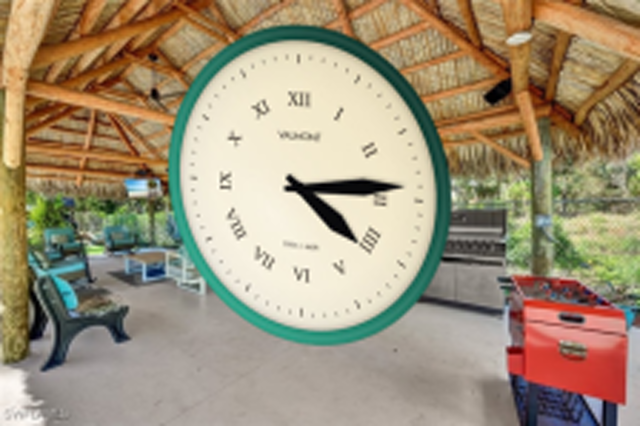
4:14
